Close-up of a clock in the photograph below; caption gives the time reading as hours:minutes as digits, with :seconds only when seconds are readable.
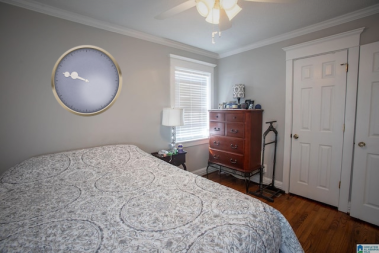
9:48
